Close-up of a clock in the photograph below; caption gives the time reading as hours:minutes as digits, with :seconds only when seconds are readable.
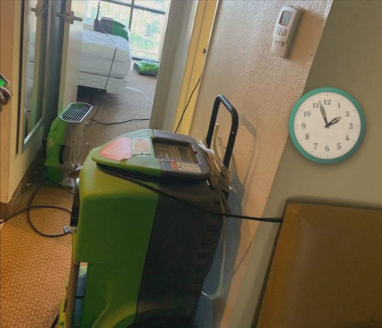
1:57
